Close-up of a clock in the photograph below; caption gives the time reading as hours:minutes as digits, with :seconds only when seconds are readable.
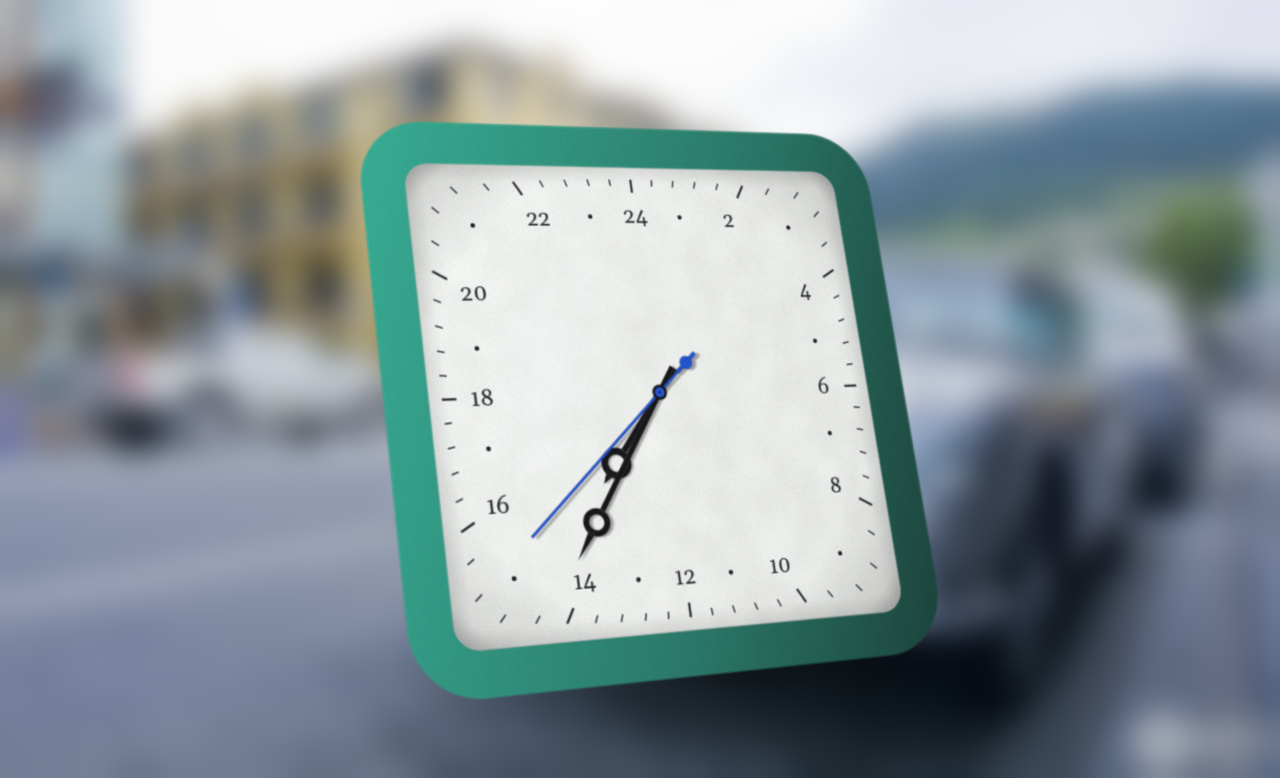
14:35:38
